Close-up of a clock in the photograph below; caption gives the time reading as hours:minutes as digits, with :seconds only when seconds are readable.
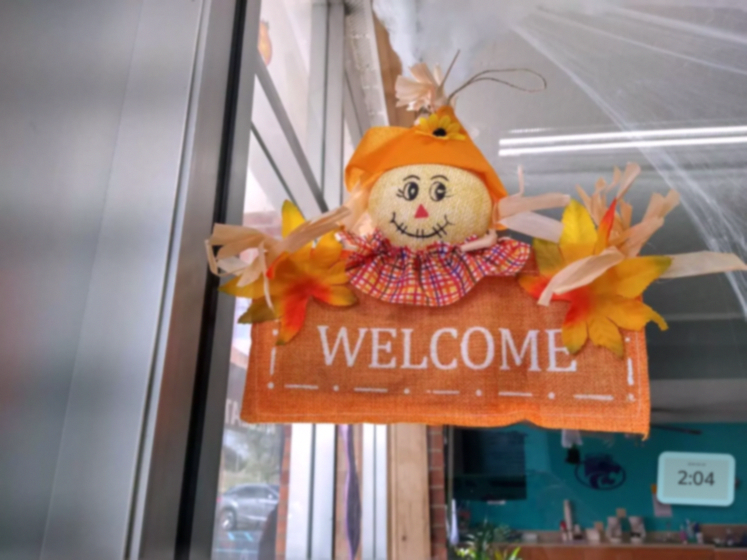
2:04
